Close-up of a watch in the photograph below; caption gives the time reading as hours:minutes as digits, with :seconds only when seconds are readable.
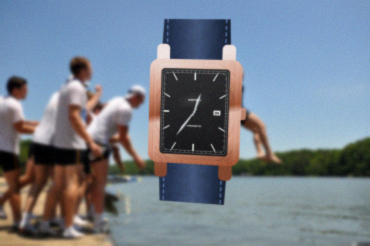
12:36
